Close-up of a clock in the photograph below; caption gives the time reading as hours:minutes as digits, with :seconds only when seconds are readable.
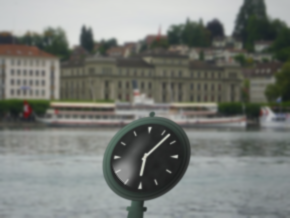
6:07
